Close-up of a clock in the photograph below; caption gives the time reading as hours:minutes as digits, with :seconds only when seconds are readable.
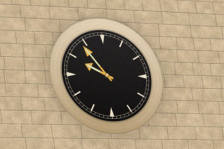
9:54
